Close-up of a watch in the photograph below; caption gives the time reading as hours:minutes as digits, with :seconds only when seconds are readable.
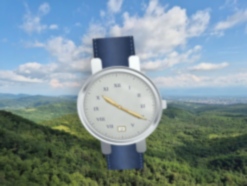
10:20
